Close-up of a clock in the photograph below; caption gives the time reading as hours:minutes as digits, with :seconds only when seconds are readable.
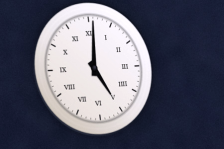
5:01
